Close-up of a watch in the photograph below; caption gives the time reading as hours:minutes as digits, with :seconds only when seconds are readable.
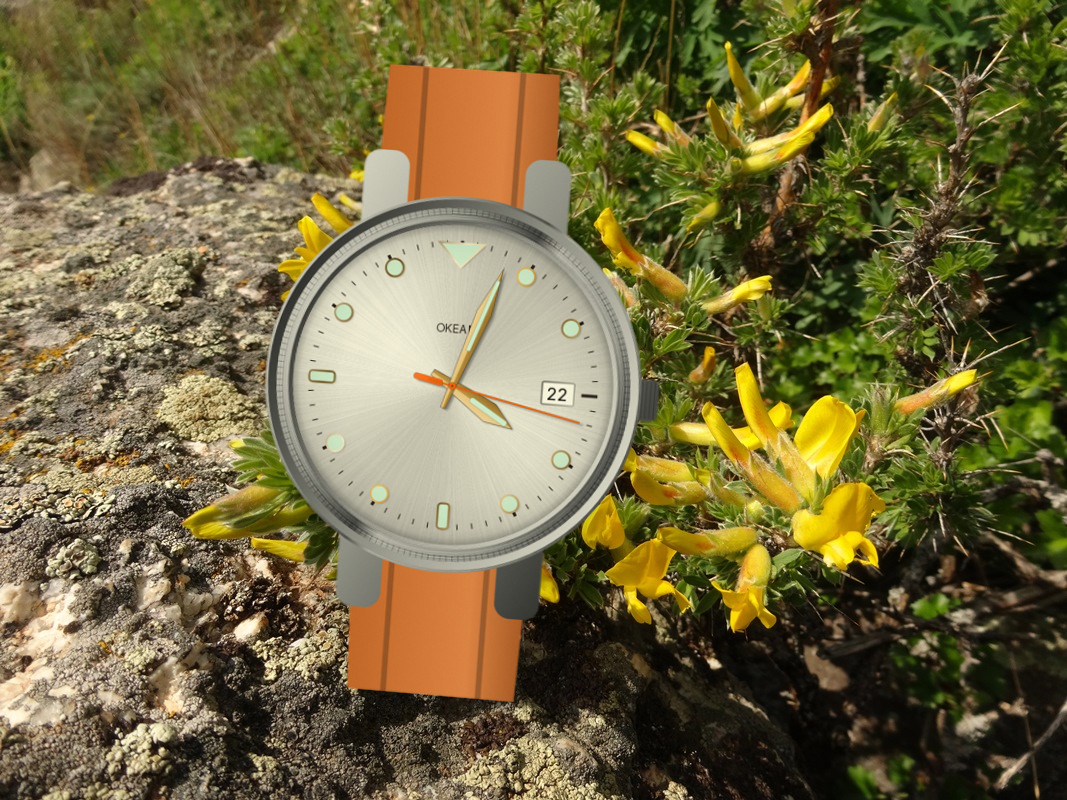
4:03:17
